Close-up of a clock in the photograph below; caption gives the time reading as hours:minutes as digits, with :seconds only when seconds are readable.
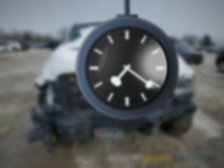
7:21
